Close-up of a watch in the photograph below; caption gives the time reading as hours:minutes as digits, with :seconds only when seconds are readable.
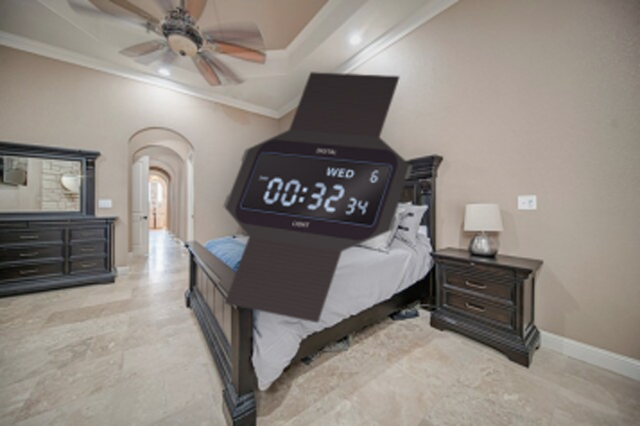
0:32:34
